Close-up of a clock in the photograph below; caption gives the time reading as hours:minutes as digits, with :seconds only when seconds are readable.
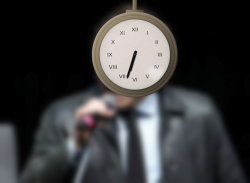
6:33
